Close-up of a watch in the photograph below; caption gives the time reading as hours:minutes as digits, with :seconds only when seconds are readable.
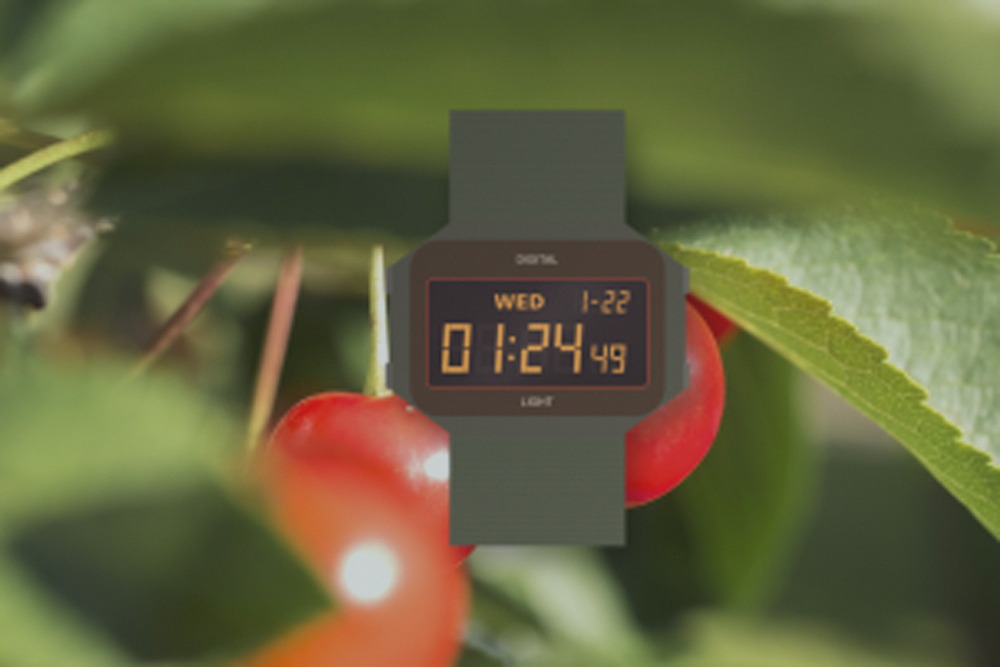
1:24:49
